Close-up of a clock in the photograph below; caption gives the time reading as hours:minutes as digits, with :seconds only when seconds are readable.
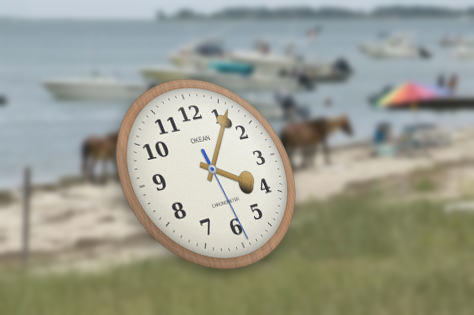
4:06:29
